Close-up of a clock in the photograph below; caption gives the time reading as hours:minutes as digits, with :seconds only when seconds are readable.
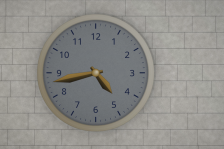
4:43
